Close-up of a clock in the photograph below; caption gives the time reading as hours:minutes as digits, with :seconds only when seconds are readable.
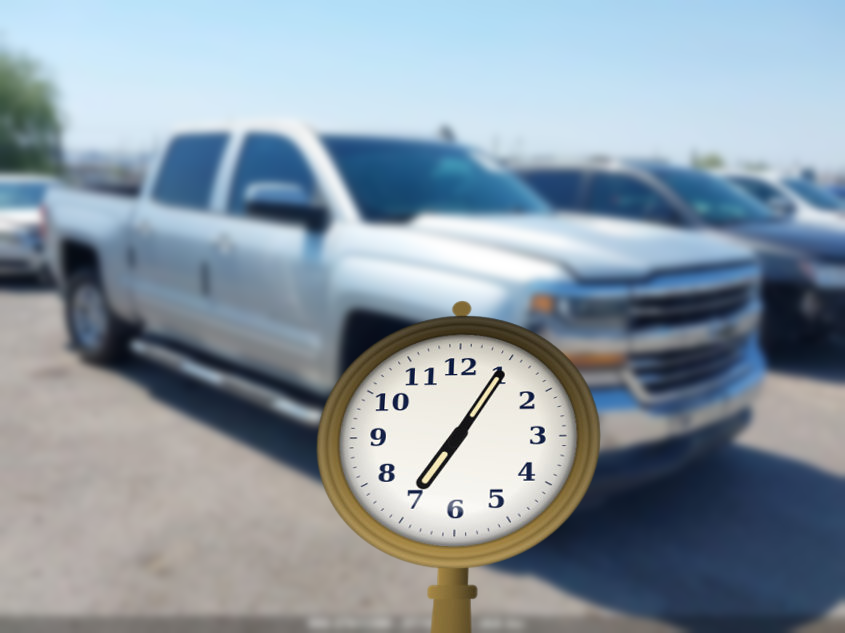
7:05
